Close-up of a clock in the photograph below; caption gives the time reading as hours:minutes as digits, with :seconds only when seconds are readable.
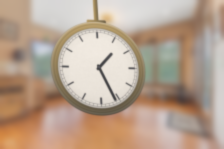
1:26
